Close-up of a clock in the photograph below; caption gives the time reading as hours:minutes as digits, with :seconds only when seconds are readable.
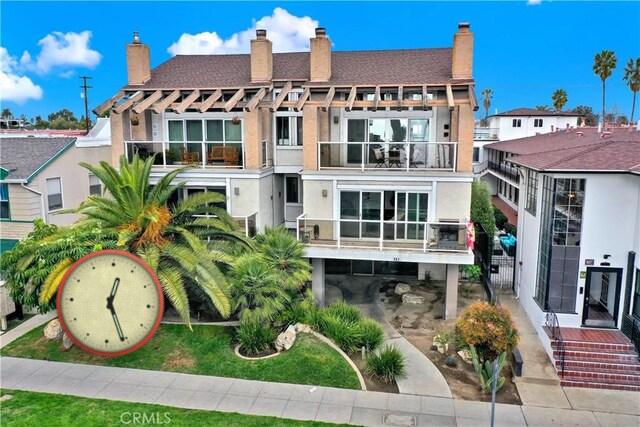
12:26
